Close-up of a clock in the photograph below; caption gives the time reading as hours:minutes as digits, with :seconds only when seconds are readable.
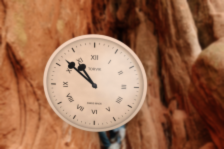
10:52
